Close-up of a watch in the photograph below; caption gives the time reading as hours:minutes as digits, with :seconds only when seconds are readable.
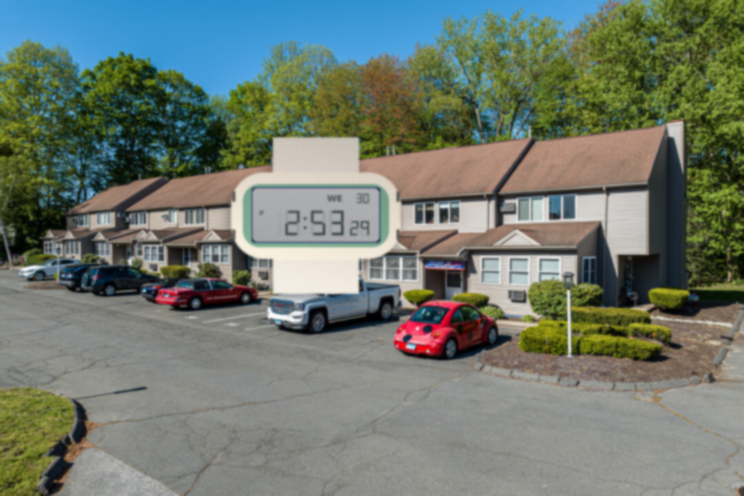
2:53:29
